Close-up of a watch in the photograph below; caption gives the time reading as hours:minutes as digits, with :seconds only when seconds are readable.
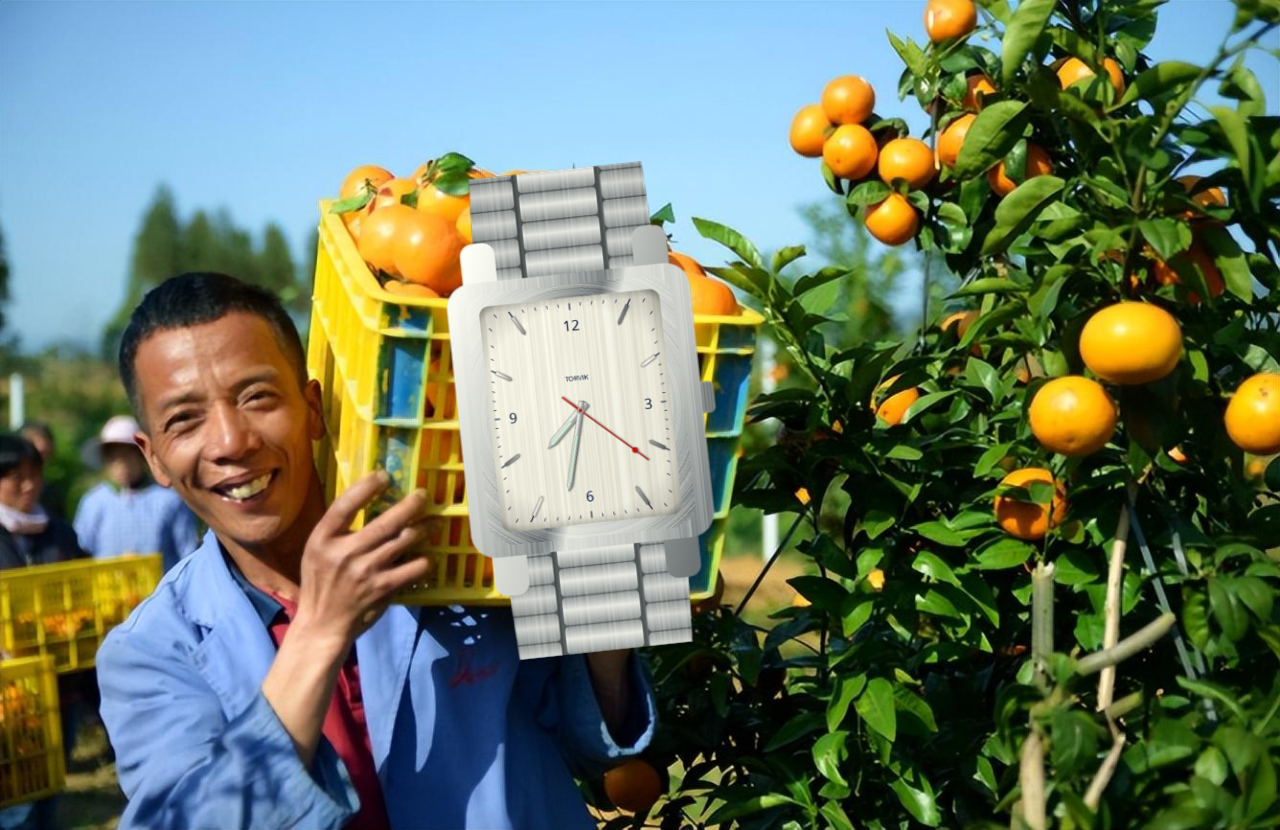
7:32:22
